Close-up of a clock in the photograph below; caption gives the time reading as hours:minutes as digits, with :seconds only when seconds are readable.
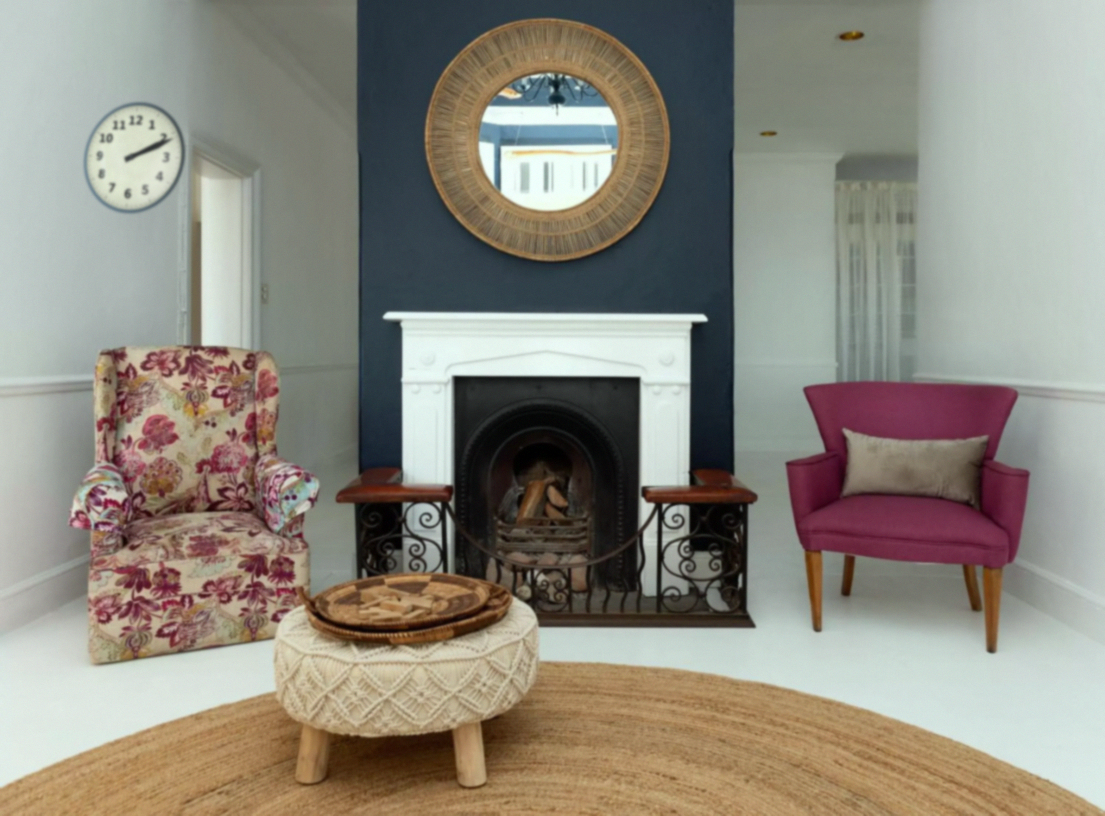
2:11
